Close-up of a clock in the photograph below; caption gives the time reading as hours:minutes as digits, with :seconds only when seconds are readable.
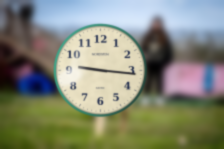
9:16
